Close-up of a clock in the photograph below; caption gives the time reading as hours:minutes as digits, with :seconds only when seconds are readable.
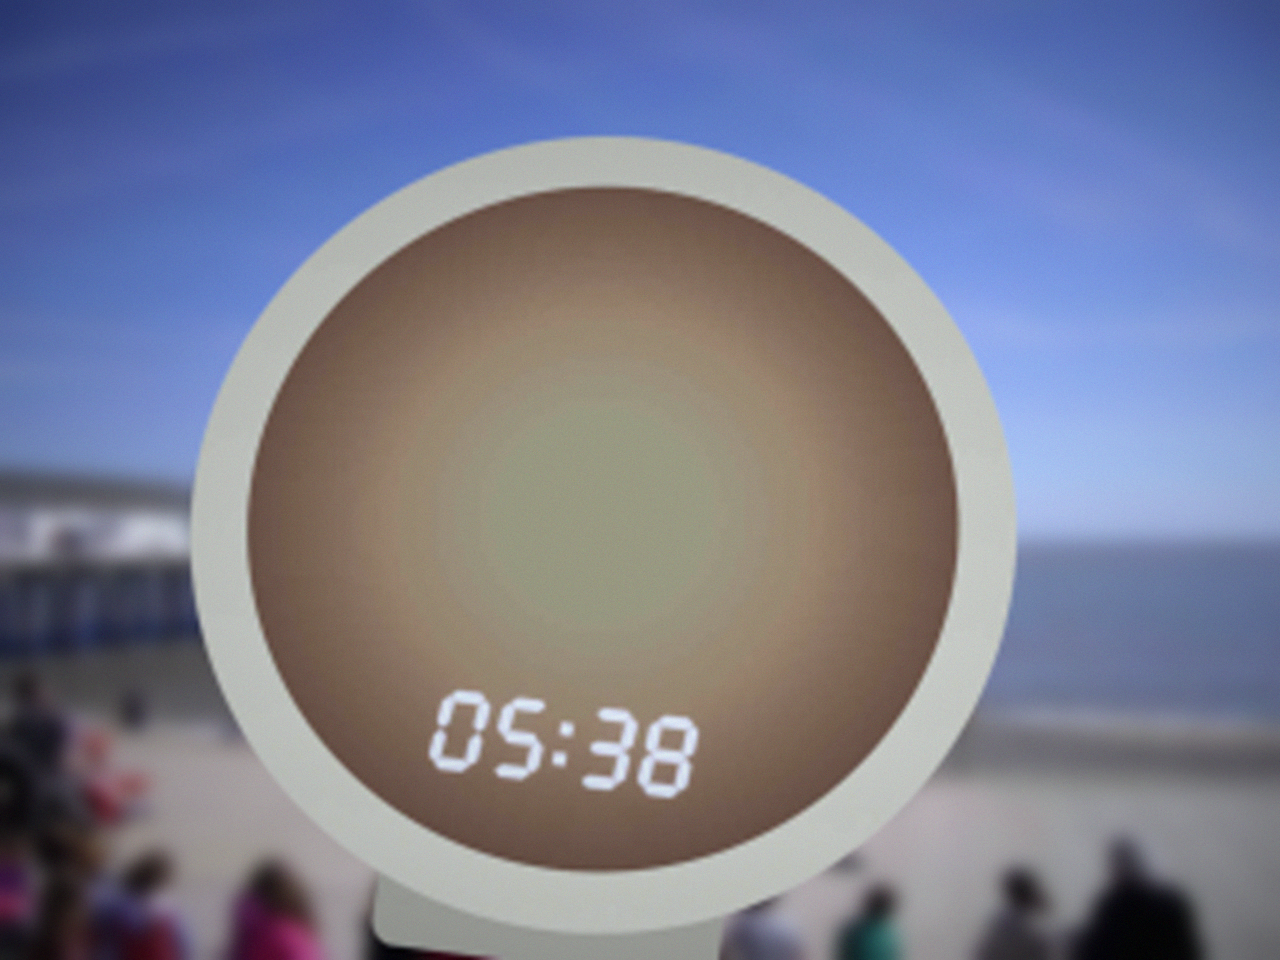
5:38
